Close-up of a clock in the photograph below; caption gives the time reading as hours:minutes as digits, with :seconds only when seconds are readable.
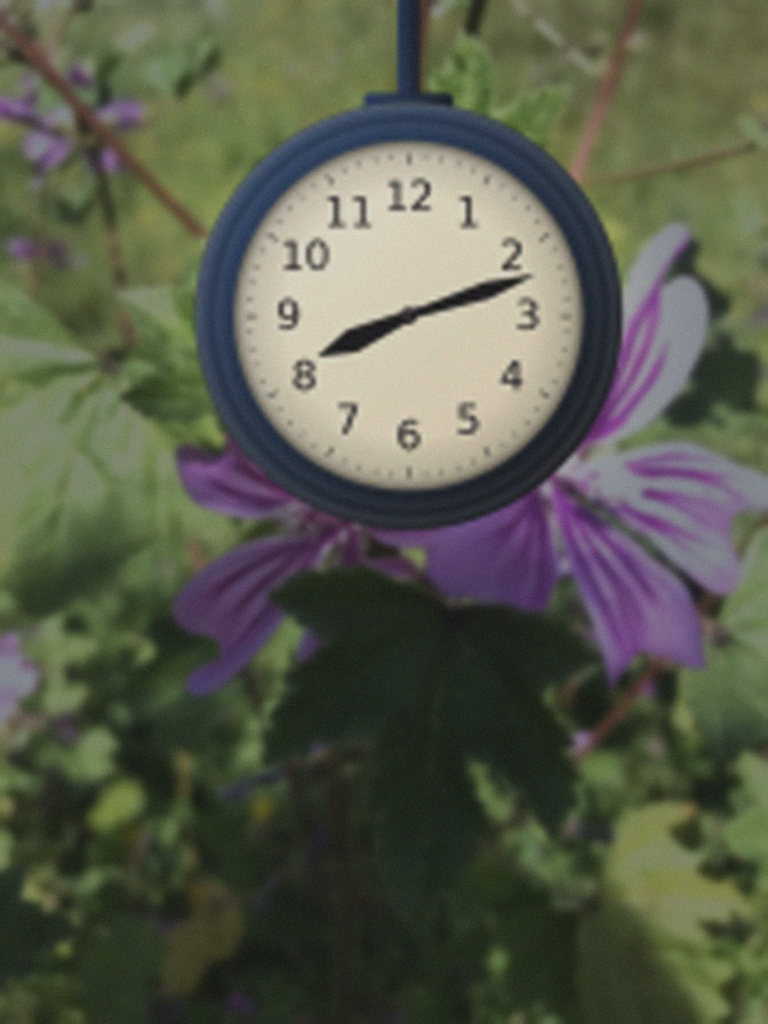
8:12
